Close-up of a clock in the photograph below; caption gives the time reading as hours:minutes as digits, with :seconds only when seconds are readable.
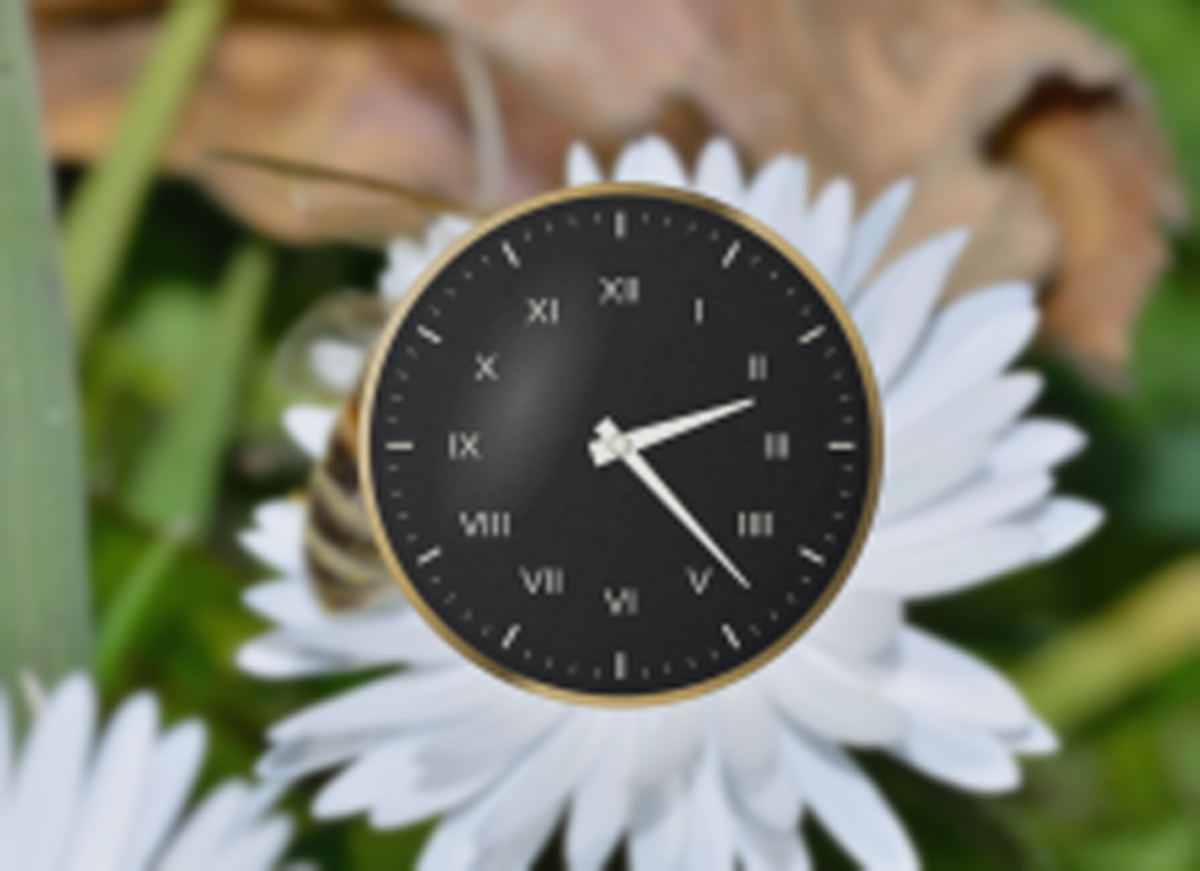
2:23
